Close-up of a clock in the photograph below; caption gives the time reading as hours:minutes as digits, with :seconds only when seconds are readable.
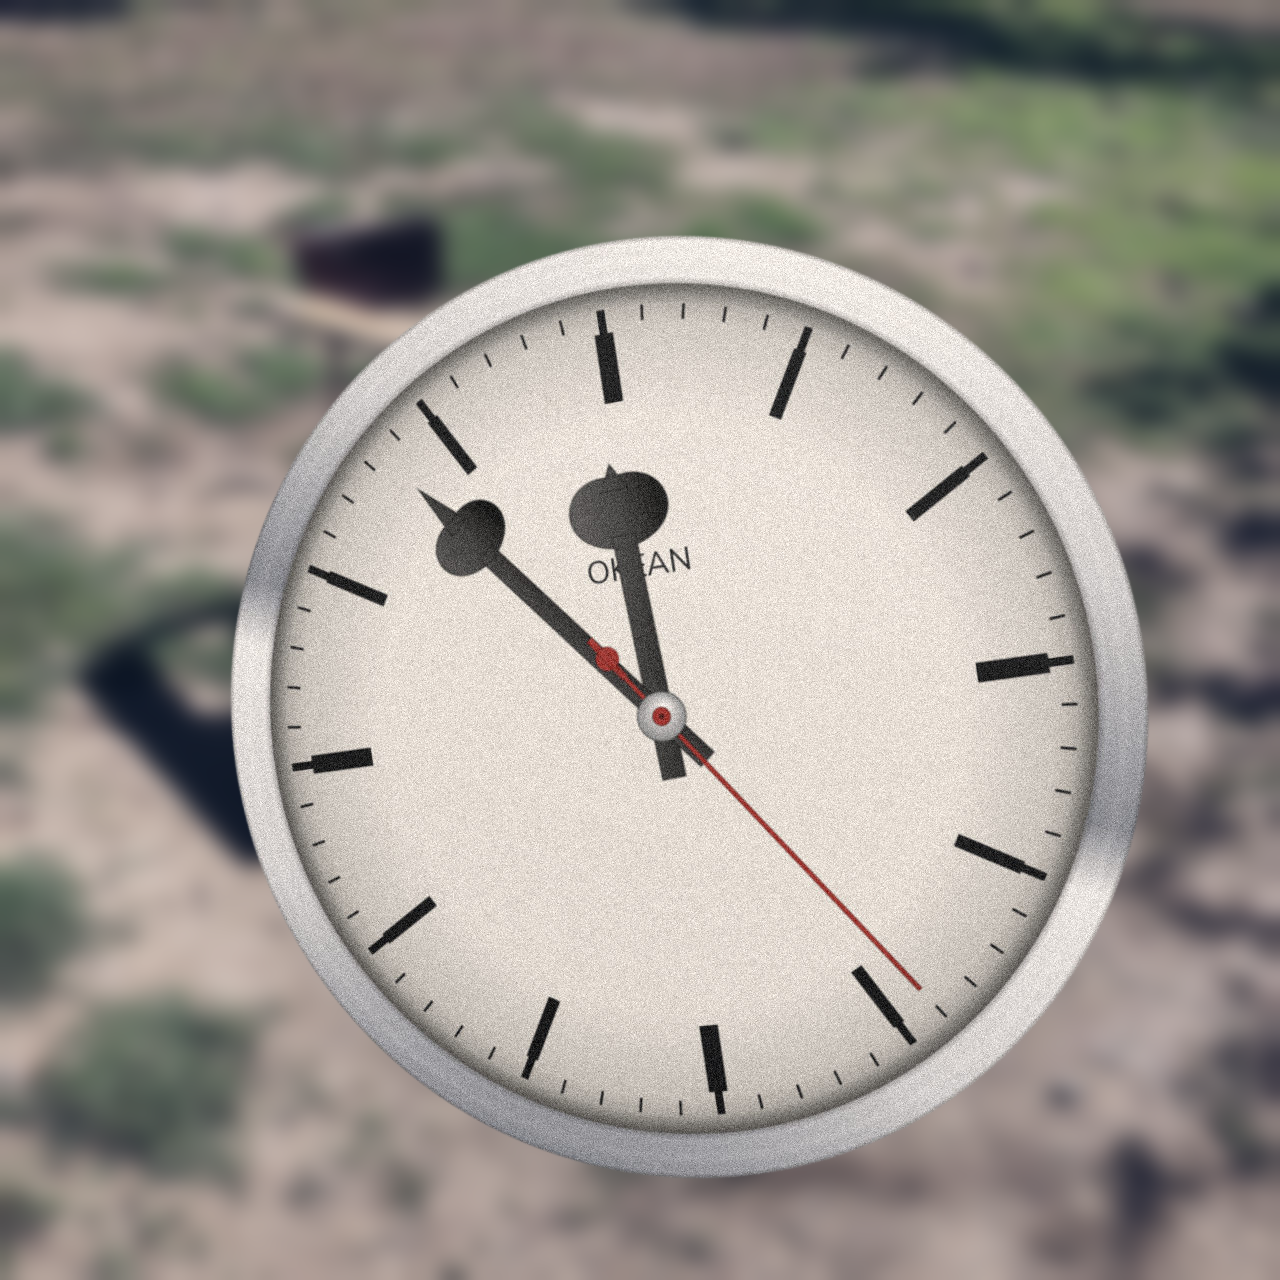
11:53:24
